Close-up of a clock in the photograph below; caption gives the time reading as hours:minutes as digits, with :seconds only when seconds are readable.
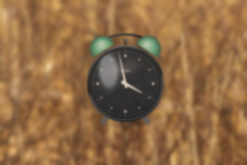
3:58
